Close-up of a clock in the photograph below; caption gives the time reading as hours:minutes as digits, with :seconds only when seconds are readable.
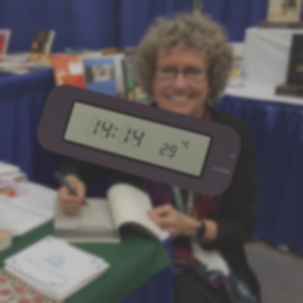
14:14
